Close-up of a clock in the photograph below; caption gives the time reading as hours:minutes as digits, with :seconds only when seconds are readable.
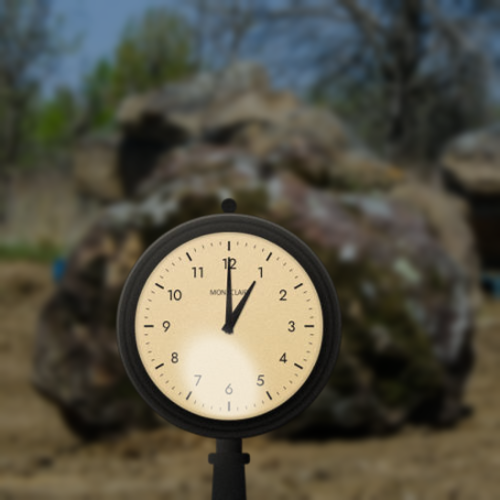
1:00
